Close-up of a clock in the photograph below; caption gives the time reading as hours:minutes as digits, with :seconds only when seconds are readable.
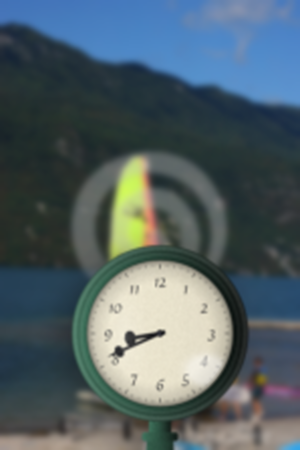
8:41
